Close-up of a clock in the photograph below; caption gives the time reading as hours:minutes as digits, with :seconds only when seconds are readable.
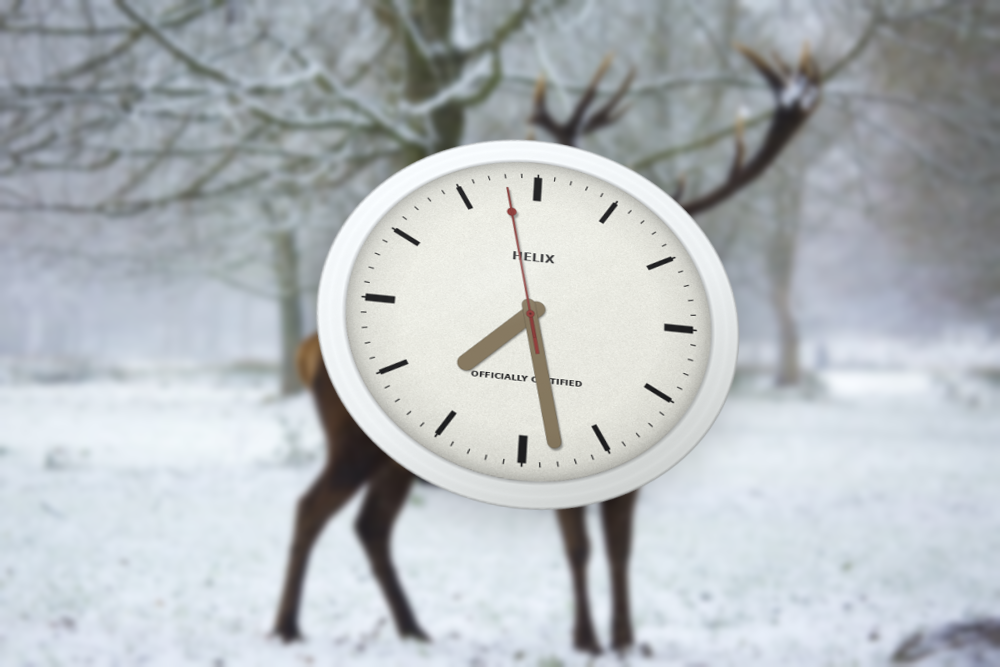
7:27:58
